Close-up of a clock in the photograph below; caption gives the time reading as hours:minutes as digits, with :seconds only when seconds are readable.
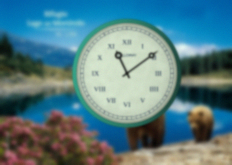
11:09
